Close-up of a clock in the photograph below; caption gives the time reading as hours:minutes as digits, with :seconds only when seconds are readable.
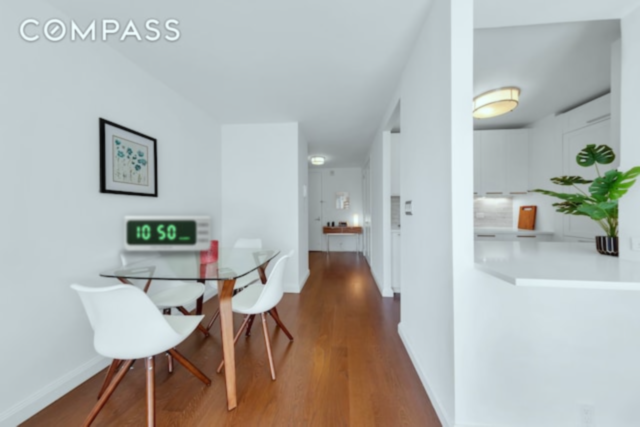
10:50
